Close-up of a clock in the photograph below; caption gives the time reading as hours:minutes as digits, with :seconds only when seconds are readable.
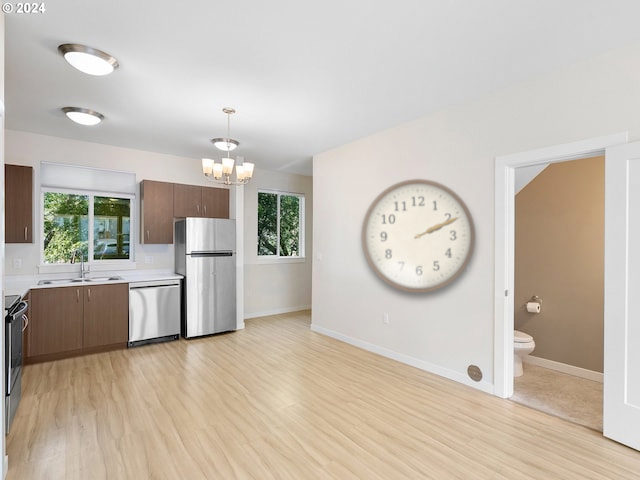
2:11
